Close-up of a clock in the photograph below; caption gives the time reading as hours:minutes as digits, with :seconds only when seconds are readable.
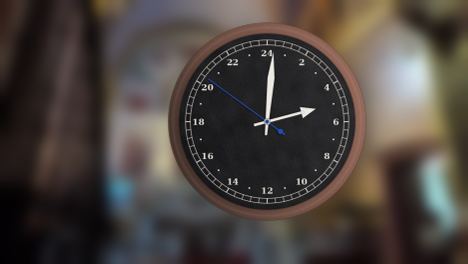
5:00:51
